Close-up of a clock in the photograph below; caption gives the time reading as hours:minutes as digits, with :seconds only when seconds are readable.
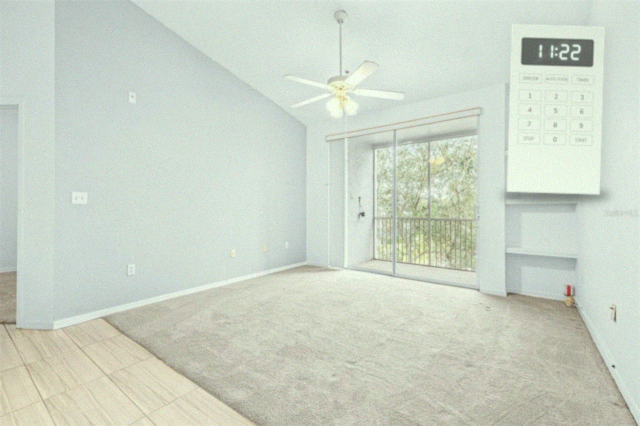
11:22
